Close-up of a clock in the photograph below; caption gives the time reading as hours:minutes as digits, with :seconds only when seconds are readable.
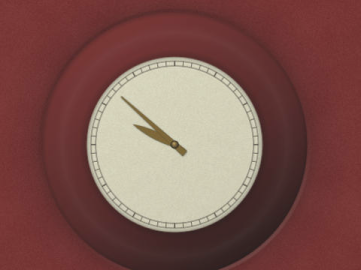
9:52
